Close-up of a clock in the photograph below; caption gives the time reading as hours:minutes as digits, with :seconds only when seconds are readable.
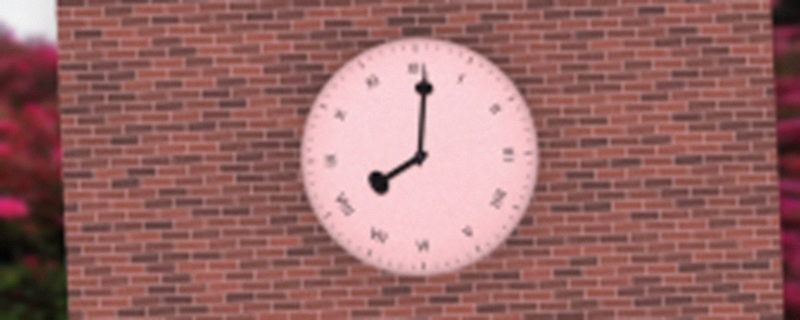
8:01
